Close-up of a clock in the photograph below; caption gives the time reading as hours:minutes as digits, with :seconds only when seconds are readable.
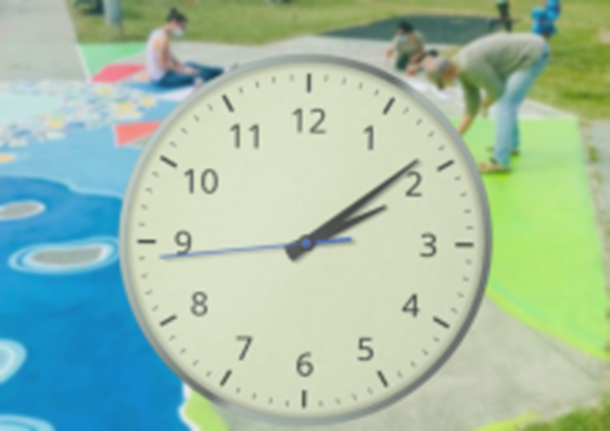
2:08:44
